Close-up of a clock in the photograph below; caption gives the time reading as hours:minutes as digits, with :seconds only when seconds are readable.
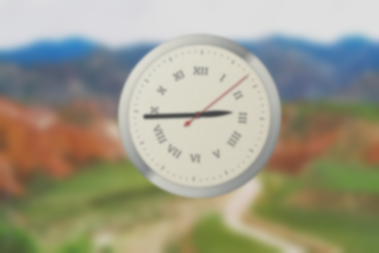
2:44:08
